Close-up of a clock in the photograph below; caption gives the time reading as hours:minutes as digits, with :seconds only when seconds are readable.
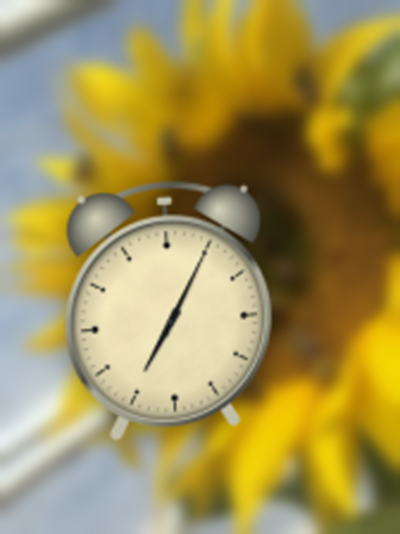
7:05
